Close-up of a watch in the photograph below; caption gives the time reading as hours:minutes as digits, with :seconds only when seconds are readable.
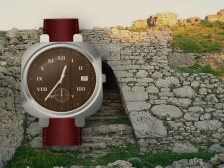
12:36
